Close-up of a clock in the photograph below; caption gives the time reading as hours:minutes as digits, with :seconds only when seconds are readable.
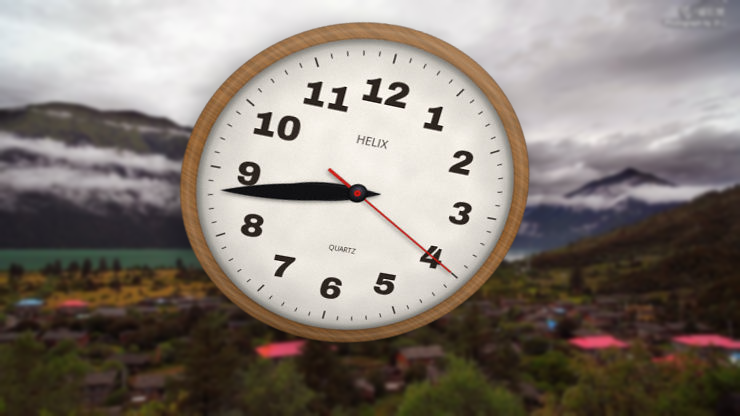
8:43:20
